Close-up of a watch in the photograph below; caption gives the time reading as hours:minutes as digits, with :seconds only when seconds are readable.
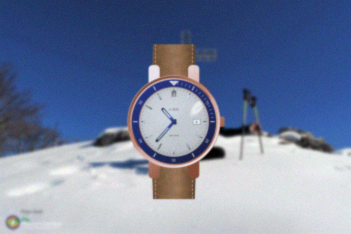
10:37
